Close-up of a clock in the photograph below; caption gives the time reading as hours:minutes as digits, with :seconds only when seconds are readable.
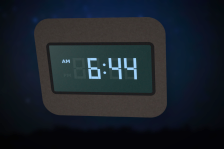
6:44
